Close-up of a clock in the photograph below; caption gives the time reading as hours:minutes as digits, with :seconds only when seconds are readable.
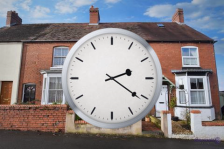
2:21
